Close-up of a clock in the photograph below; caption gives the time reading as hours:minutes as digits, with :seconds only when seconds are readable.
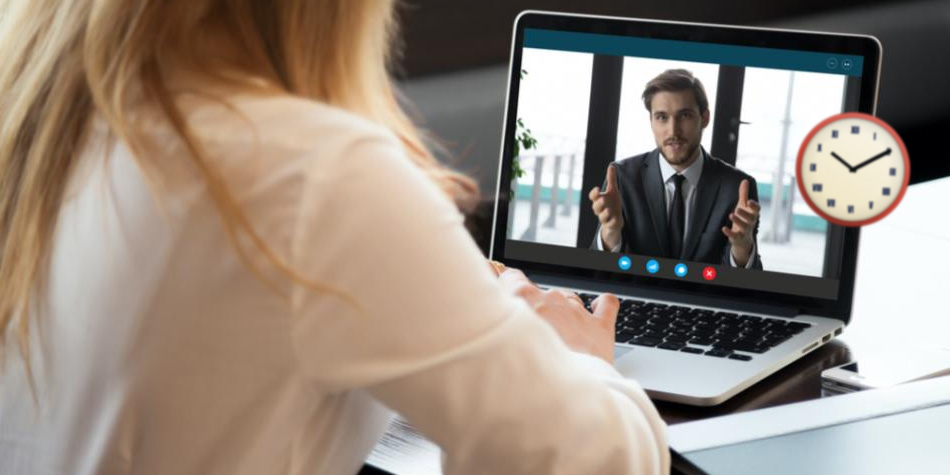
10:10
